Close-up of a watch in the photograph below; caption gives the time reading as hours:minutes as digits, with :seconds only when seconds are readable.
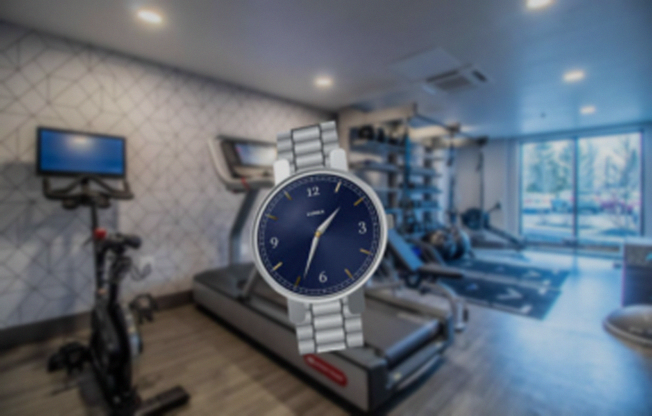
1:34
